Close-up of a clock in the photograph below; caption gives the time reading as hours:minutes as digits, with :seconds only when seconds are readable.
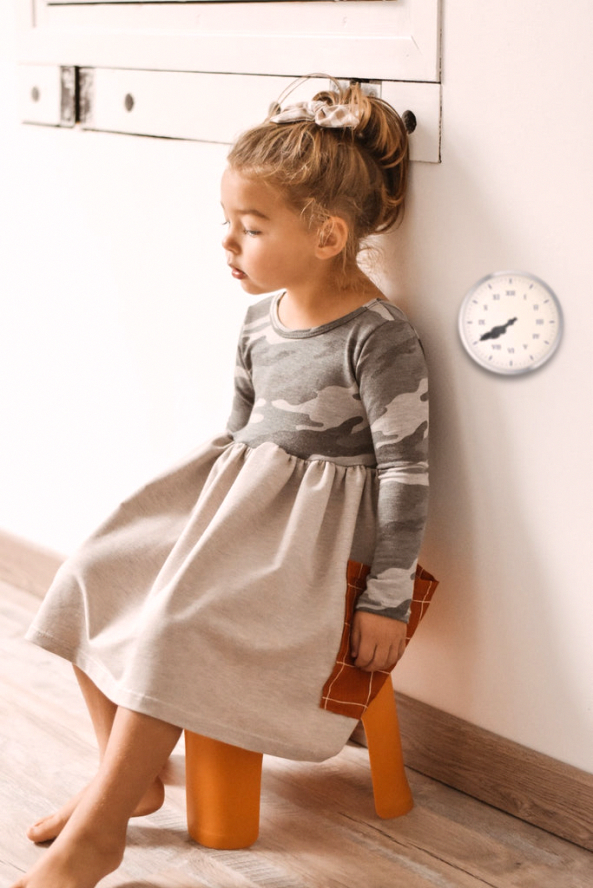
7:40
